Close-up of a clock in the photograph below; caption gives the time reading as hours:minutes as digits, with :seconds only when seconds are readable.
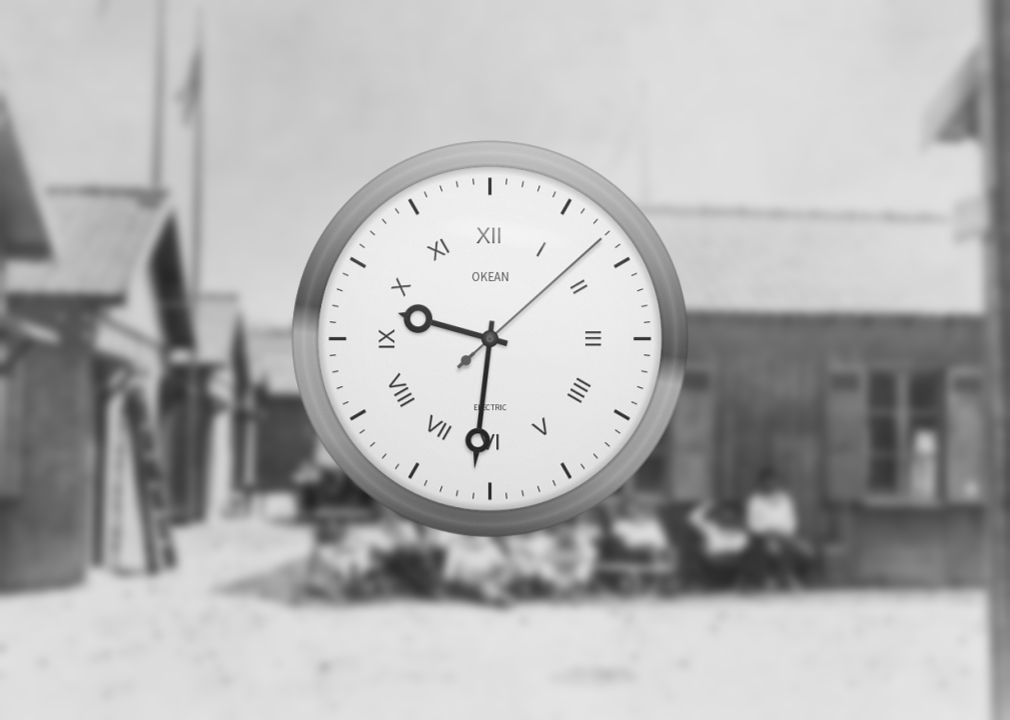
9:31:08
